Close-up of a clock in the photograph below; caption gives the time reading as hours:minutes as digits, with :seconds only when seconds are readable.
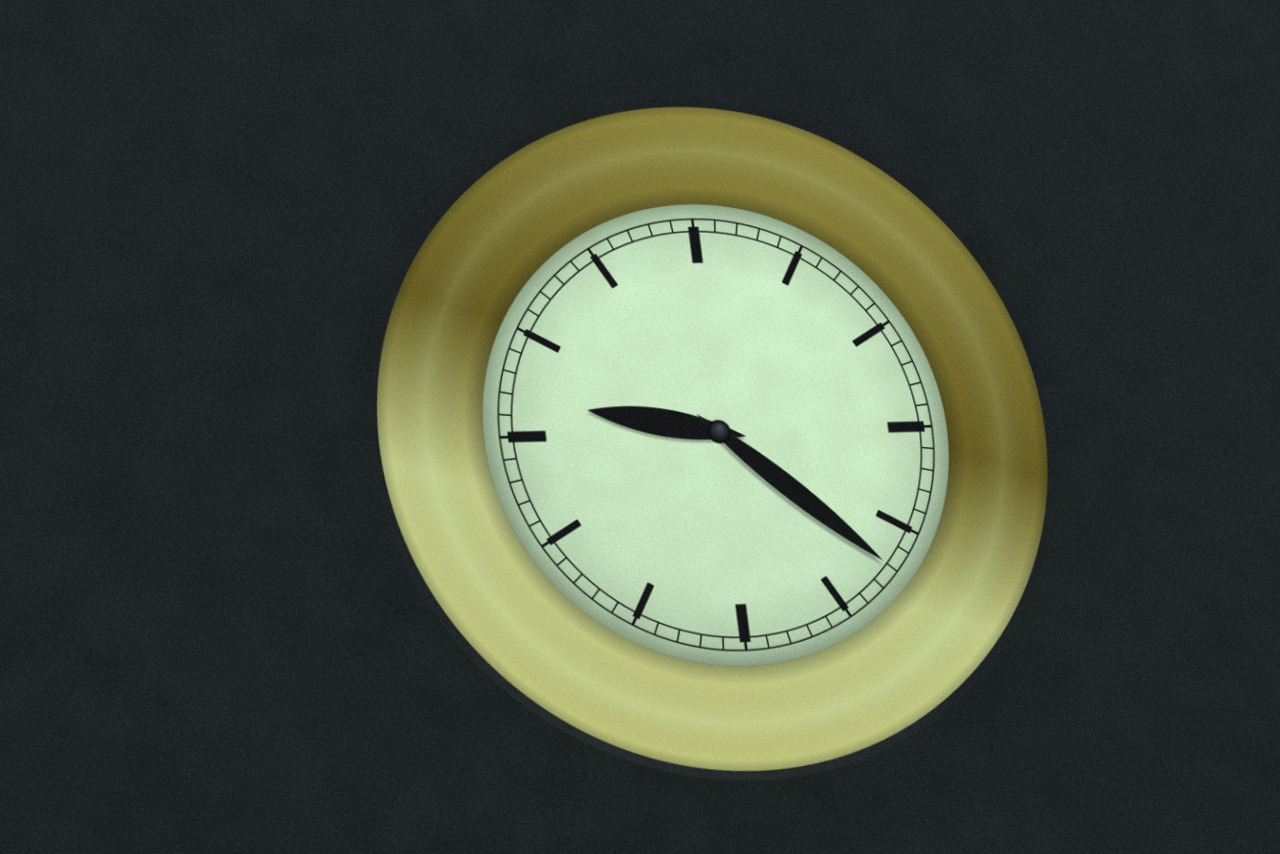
9:22
